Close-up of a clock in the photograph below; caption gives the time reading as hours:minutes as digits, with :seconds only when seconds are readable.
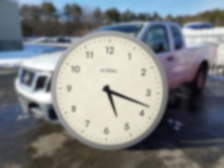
5:18
